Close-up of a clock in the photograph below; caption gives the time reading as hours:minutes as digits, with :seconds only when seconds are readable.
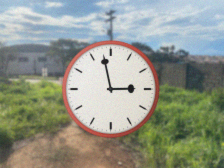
2:58
